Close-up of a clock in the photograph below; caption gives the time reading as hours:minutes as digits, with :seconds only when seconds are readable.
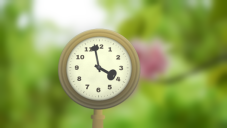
3:58
